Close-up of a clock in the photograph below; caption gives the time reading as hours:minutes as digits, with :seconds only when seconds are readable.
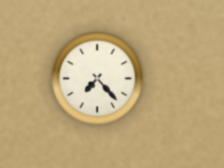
7:23
